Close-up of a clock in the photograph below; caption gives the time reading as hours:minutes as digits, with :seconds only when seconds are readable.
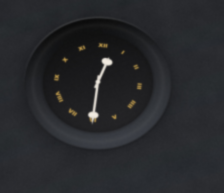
12:30
